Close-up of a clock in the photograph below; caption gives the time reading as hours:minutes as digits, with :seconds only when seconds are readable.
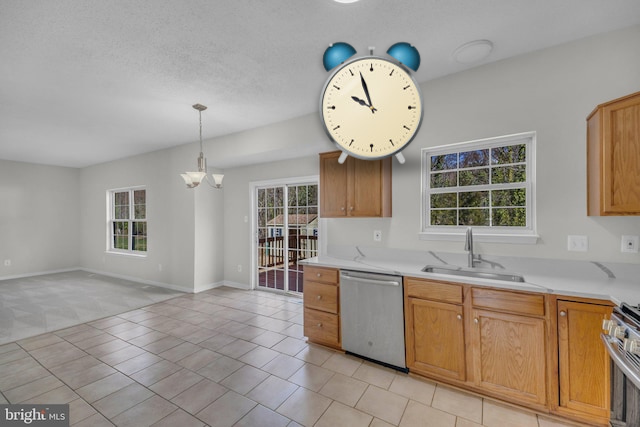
9:57
